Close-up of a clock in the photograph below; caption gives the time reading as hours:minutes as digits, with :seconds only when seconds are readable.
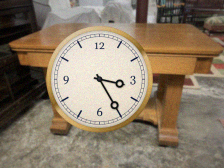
3:25
